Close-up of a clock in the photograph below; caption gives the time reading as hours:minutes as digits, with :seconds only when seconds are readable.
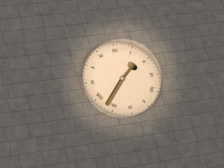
1:37
